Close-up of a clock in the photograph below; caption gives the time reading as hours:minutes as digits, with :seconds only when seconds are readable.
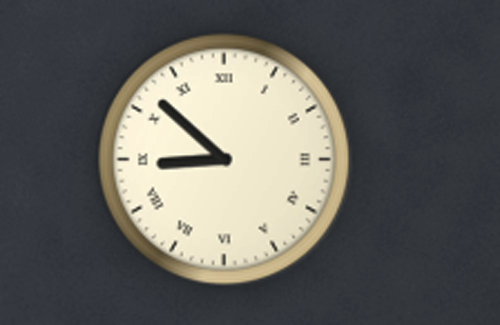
8:52
